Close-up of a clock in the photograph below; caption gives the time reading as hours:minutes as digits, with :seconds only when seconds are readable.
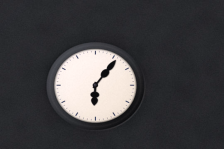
6:06
